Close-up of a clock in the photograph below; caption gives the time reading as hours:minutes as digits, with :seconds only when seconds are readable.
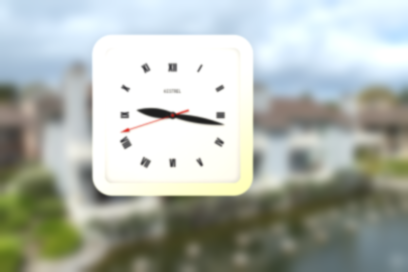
9:16:42
